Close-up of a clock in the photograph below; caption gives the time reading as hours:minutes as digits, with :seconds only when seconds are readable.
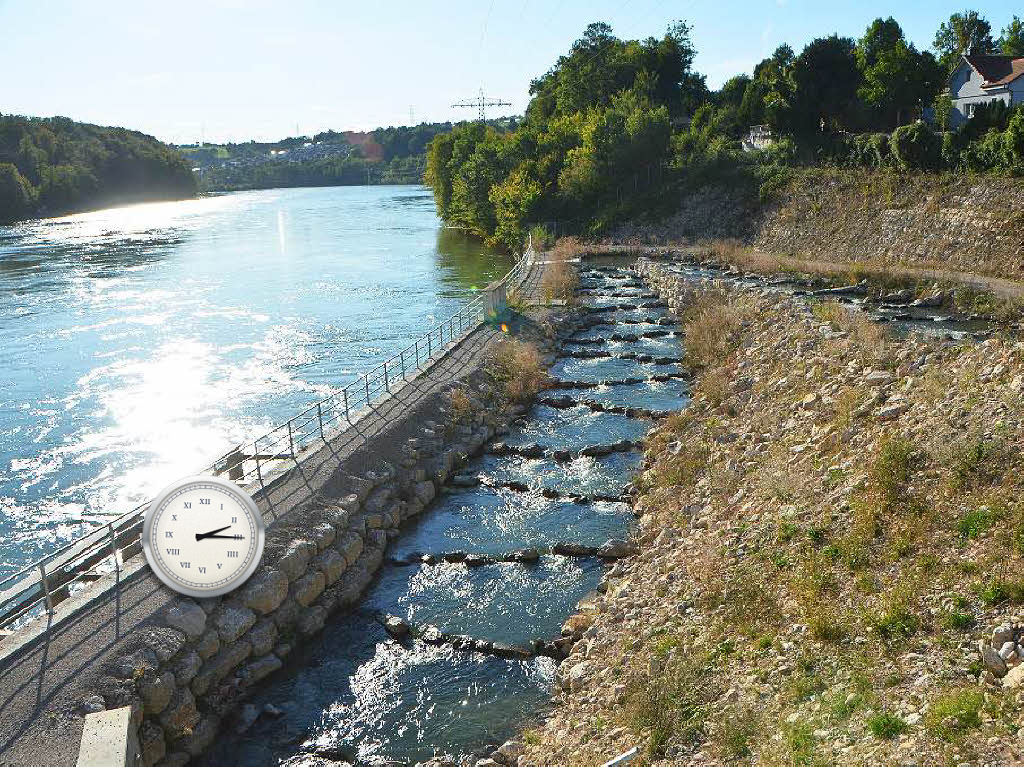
2:15
